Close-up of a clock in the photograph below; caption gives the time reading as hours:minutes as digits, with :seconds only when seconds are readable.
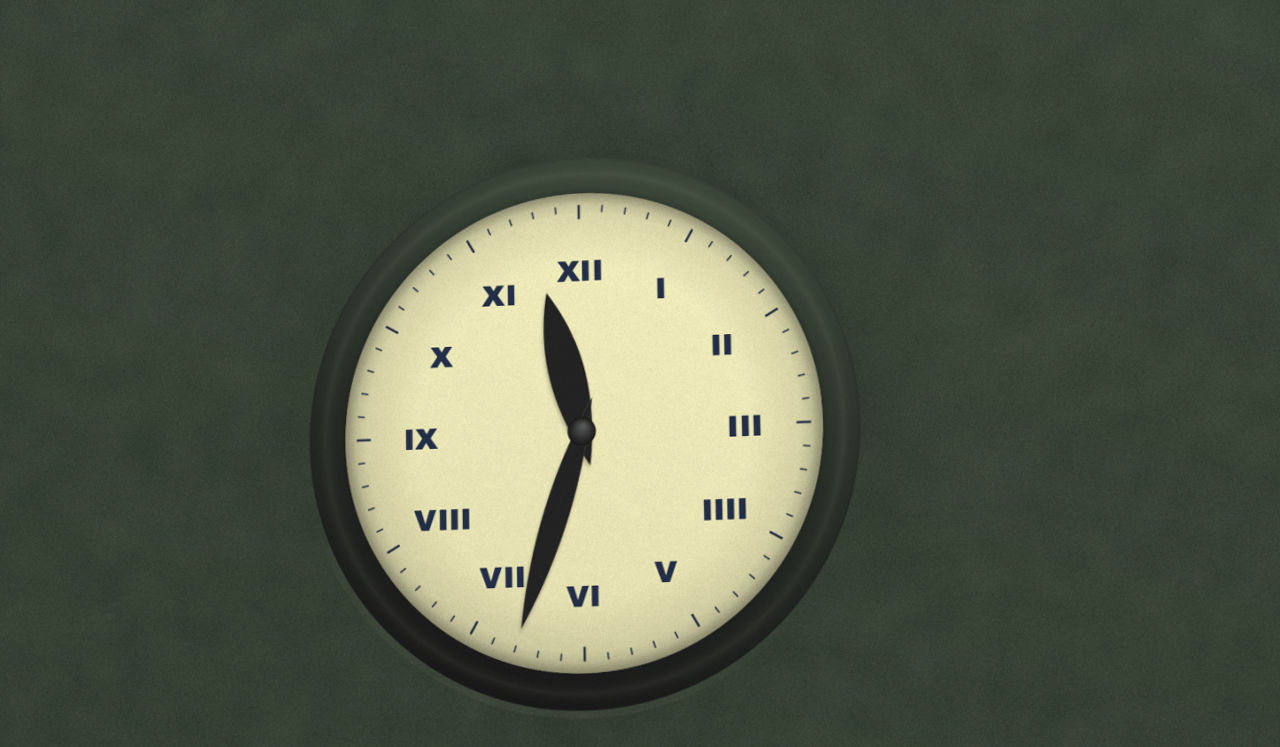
11:33
